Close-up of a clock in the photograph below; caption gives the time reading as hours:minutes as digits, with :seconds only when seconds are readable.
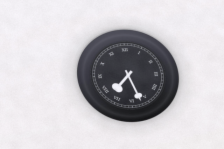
7:27
